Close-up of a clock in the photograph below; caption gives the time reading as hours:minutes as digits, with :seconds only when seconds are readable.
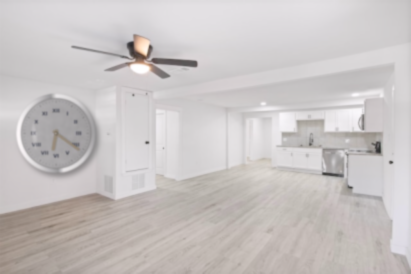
6:21
